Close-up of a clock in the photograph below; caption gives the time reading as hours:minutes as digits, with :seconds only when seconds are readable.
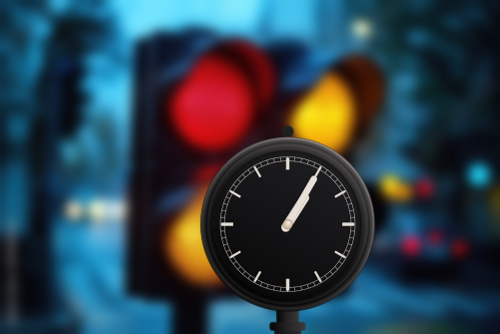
1:05
